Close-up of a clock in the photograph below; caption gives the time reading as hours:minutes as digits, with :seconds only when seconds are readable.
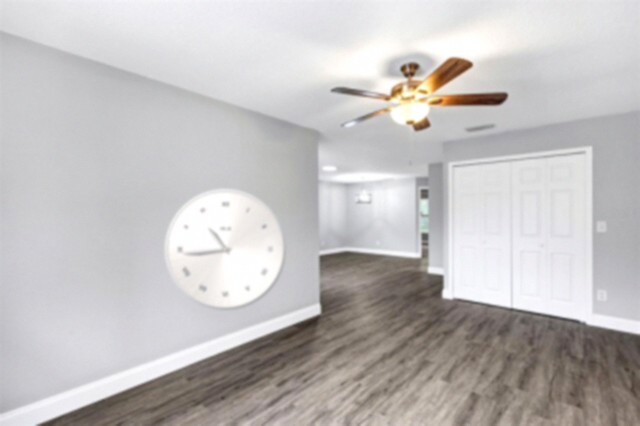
10:44
